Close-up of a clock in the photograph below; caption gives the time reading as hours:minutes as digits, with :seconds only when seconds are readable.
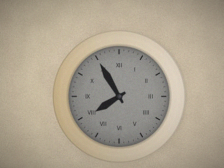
7:55
